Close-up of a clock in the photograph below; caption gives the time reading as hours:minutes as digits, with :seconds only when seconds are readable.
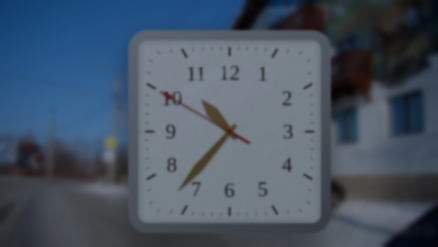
10:36:50
